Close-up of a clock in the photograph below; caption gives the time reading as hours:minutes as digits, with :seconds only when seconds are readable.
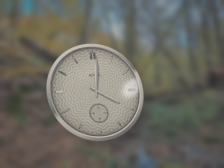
4:01
